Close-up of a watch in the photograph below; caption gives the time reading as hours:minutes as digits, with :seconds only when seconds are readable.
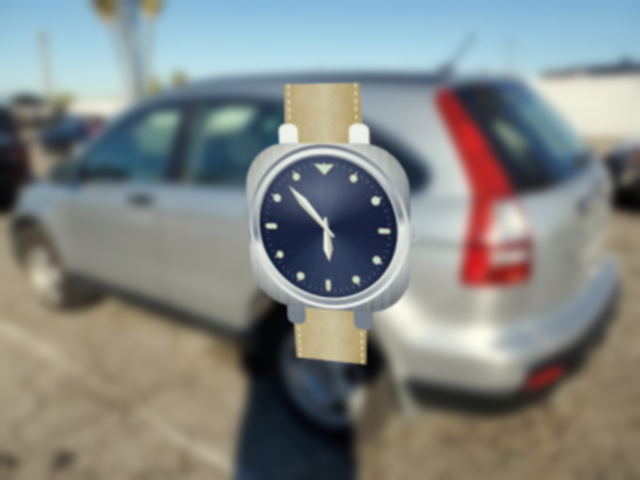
5:53
